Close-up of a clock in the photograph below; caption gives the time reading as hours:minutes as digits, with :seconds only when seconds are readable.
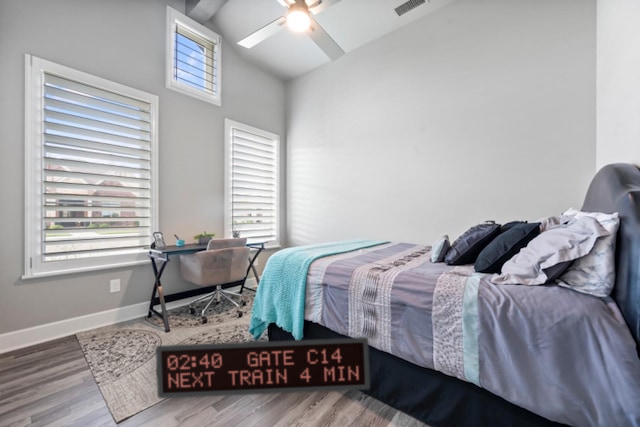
2:40
